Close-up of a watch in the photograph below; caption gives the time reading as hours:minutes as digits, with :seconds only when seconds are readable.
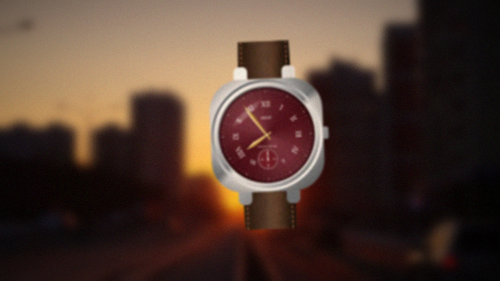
7:54
